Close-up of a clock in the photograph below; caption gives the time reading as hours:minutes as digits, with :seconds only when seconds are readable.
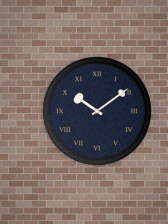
10:09
